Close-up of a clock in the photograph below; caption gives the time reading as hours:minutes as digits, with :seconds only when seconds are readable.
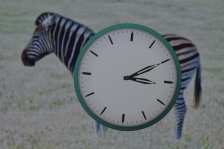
3:10
